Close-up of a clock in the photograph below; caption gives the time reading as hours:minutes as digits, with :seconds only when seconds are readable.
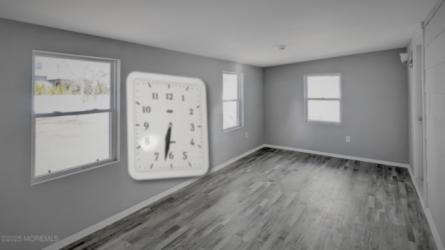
6:32
